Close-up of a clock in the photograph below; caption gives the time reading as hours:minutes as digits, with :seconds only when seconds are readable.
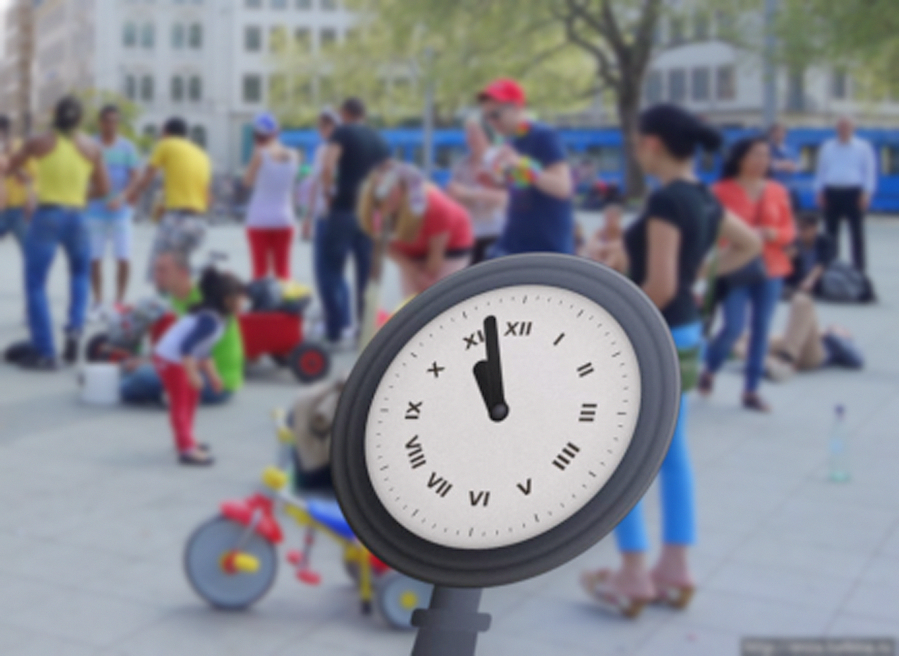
10:57
